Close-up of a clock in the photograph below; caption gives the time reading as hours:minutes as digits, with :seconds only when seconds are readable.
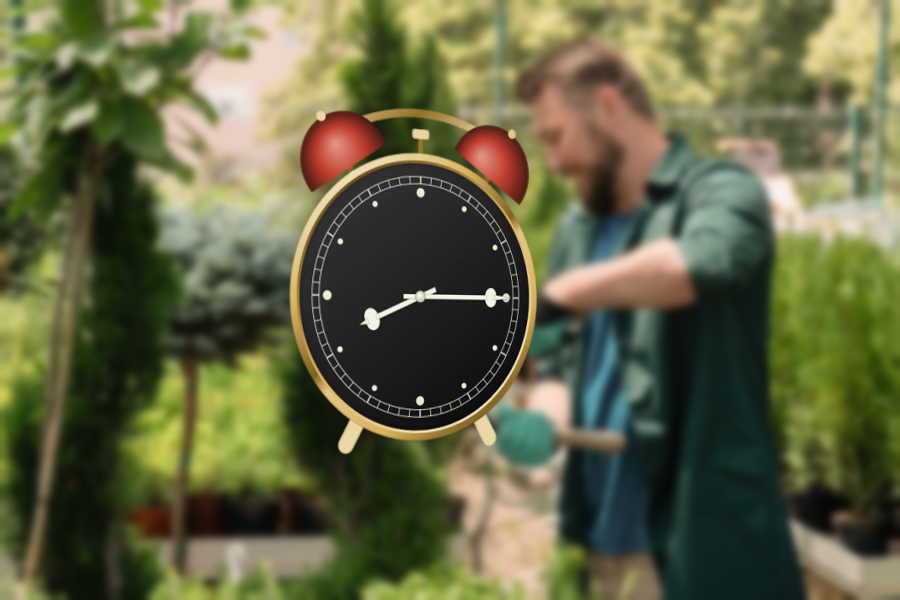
8:15
